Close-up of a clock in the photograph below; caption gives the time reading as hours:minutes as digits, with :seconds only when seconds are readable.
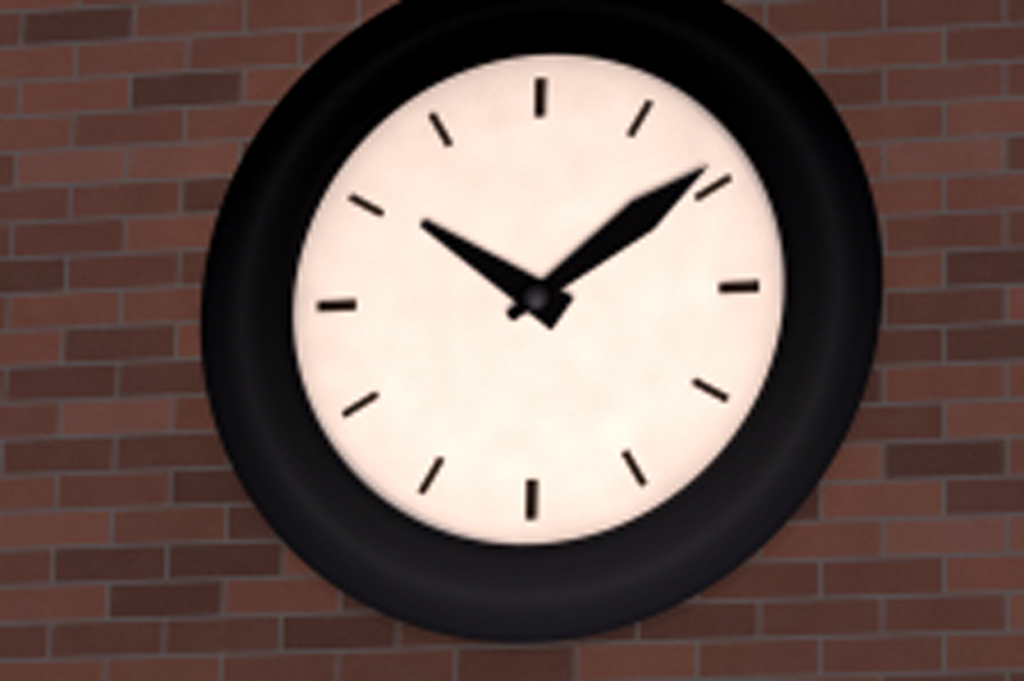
10:09
